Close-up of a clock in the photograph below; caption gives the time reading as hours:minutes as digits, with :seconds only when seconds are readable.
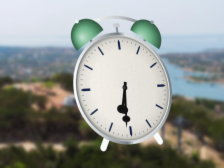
6:31
